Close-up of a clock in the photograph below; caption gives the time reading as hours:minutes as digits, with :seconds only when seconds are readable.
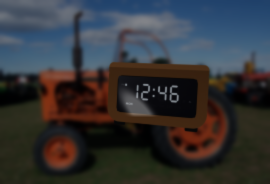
12:46
